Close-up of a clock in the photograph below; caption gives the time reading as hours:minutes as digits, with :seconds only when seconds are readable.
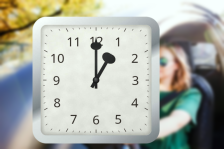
1:00
